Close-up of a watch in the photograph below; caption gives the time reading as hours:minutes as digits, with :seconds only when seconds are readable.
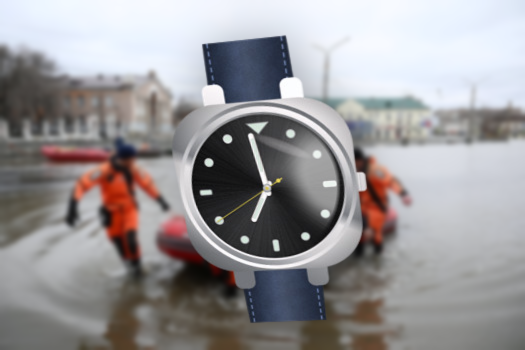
6:58:40
